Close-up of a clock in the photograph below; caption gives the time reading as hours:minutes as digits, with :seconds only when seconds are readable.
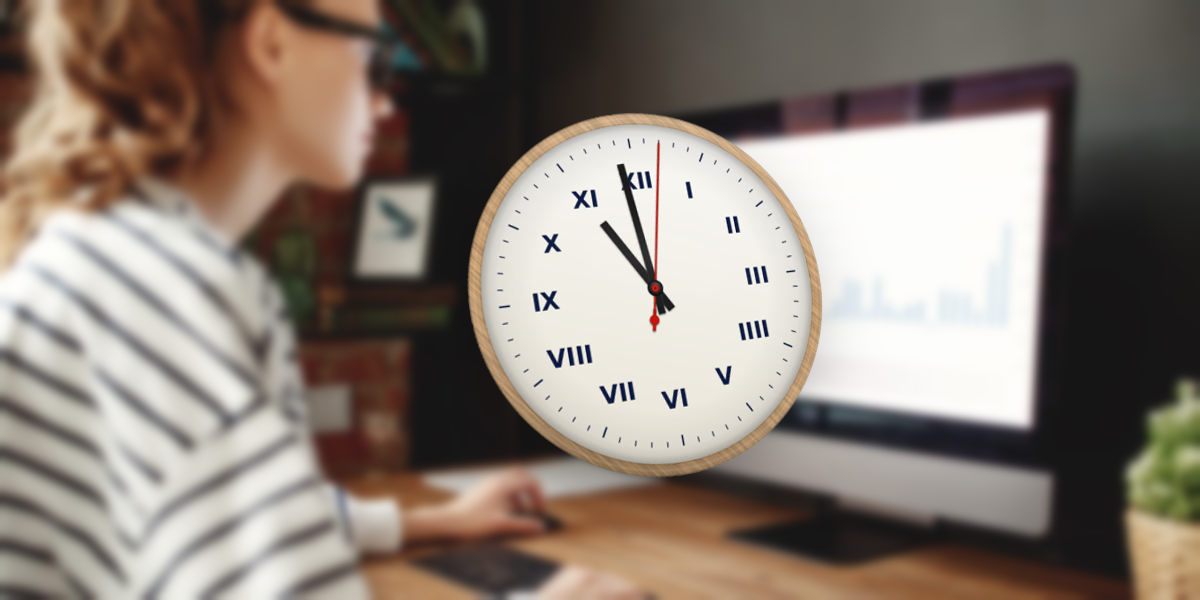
10:59:02
